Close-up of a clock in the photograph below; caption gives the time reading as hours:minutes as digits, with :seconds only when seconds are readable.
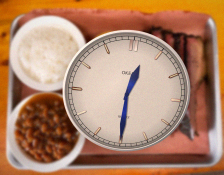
12:30
